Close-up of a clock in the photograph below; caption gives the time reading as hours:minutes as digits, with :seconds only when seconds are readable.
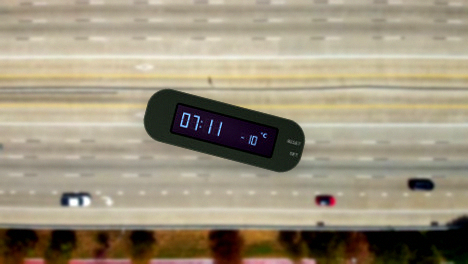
7:11
